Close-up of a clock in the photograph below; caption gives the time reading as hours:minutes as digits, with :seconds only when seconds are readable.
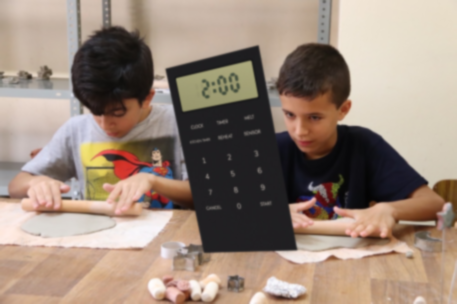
2:00
